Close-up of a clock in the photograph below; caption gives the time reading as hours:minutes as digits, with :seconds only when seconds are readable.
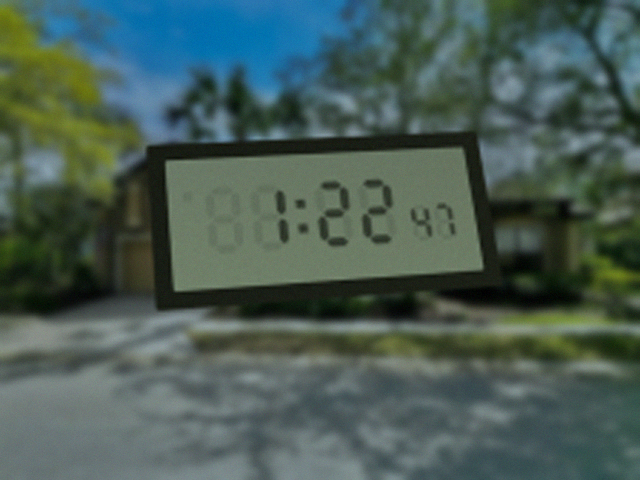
1:22:47
